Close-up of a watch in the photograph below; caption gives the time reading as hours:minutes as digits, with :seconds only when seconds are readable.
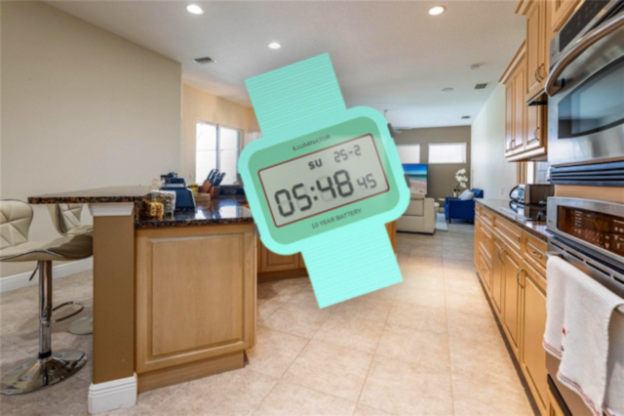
5:48:45
